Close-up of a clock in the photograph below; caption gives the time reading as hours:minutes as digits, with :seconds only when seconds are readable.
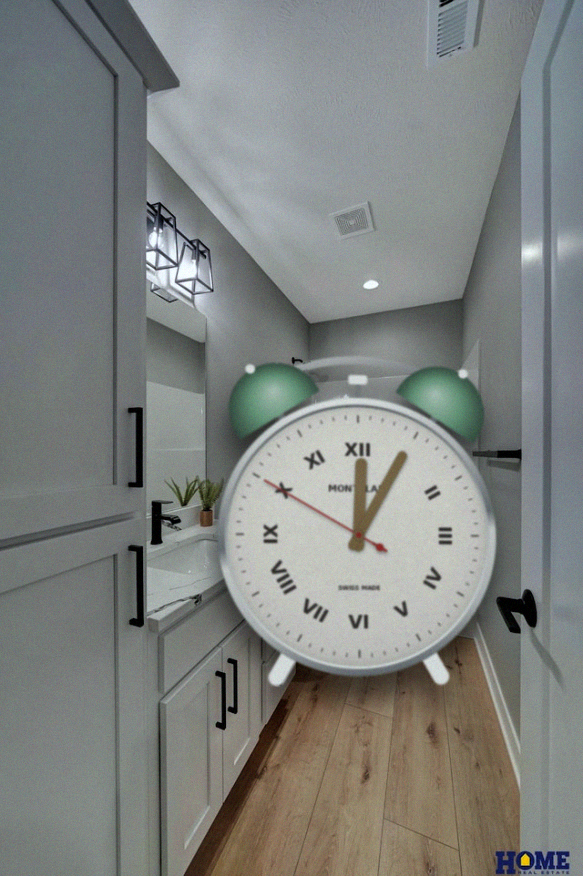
12:04:50
